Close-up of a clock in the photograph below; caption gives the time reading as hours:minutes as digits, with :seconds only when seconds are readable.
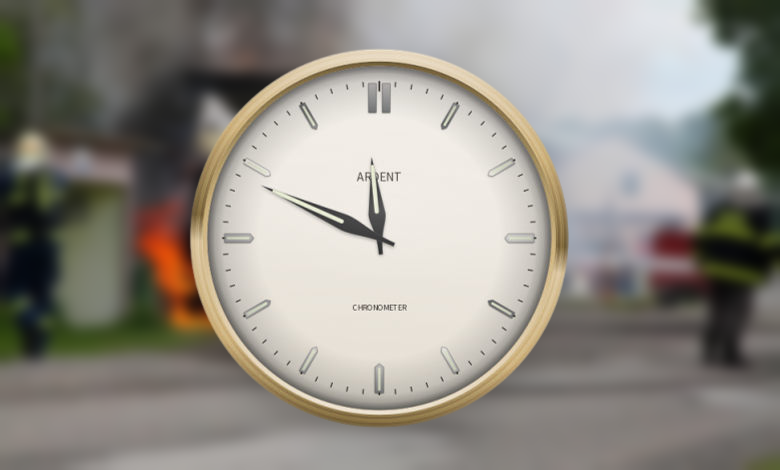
11:49
